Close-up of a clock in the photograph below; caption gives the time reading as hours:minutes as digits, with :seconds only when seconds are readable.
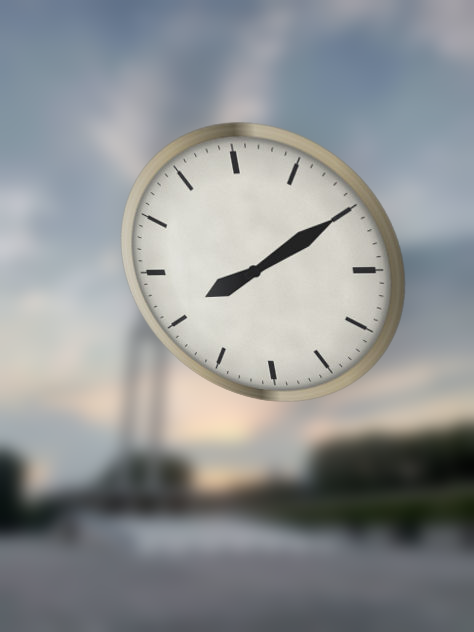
8:10
